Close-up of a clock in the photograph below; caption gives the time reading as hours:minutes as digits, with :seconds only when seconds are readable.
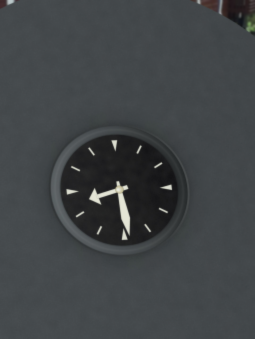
8:29
